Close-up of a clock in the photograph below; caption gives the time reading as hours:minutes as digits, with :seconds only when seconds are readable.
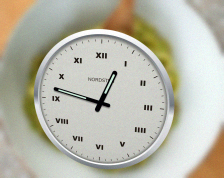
12:47
